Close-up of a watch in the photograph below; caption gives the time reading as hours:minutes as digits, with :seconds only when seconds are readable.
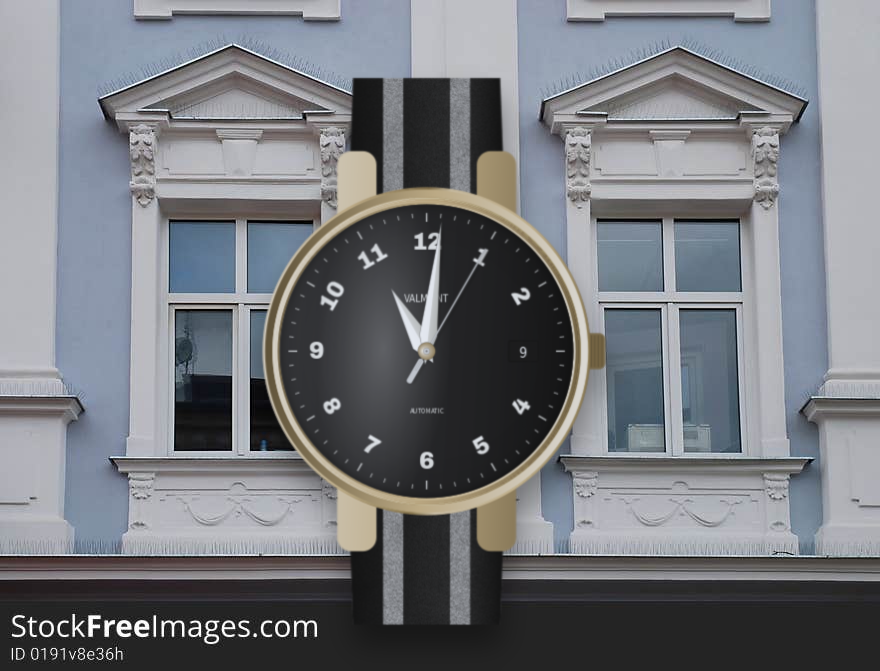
11:01:05
